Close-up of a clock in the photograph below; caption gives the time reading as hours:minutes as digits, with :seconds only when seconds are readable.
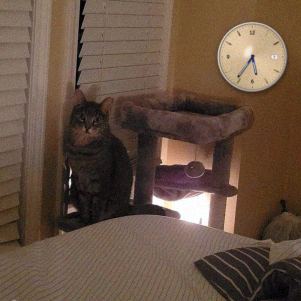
5:36
